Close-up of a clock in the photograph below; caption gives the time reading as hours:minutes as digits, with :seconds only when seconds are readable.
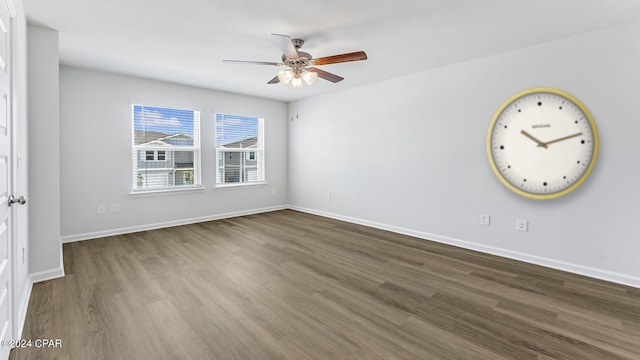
10:13
